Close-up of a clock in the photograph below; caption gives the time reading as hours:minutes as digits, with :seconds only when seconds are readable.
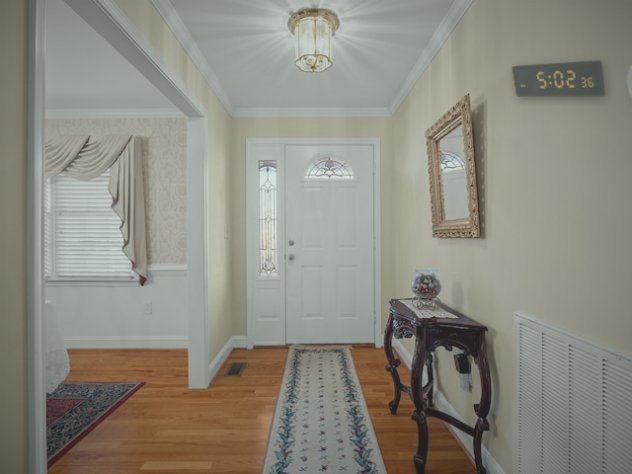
5:02:36
